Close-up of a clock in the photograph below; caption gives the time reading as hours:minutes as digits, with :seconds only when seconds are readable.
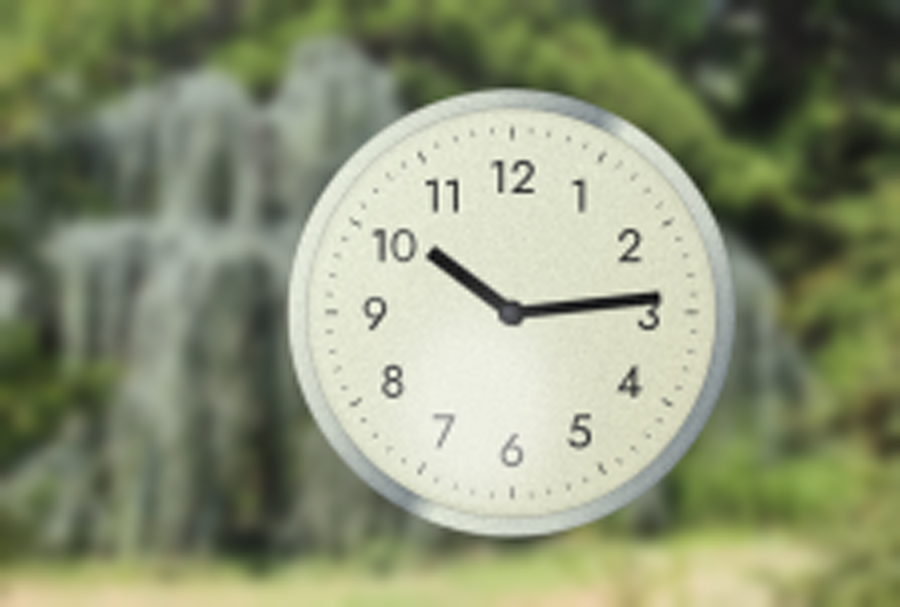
10:14
